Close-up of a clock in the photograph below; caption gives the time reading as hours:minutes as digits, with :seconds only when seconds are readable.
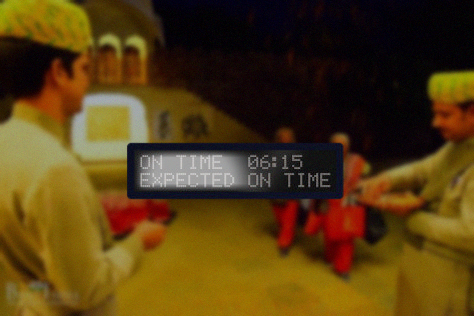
6:15
